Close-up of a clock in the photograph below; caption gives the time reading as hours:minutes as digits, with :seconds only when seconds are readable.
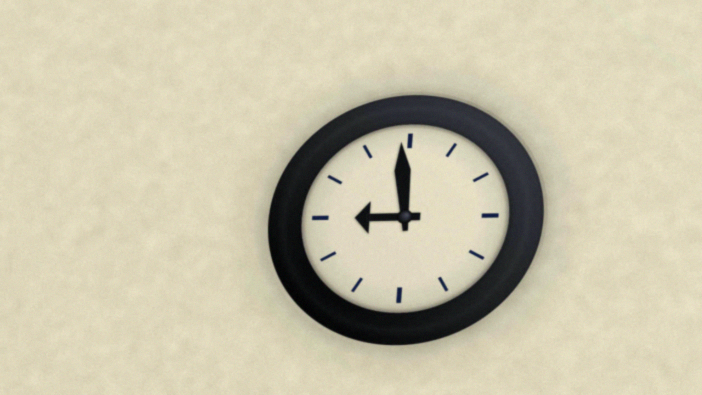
8:59
